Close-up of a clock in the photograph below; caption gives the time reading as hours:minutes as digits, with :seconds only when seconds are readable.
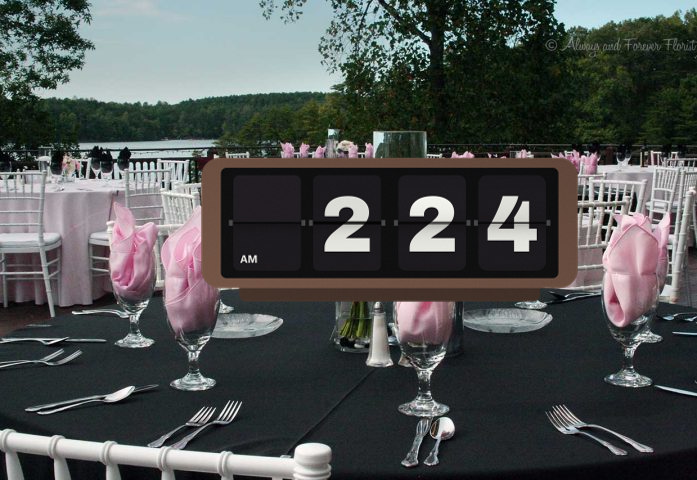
2:24
